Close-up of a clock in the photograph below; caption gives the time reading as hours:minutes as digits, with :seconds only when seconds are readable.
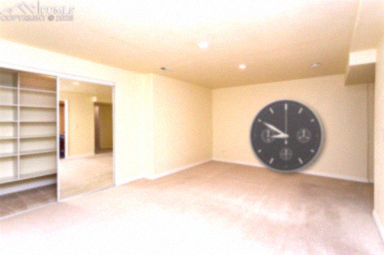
8:50
